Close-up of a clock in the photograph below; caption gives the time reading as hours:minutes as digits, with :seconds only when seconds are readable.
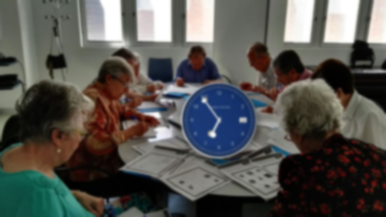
6:54
